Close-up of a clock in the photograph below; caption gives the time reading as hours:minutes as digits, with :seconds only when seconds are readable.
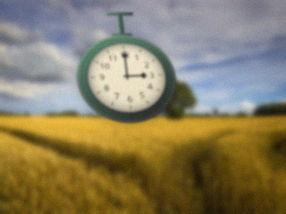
3:00
